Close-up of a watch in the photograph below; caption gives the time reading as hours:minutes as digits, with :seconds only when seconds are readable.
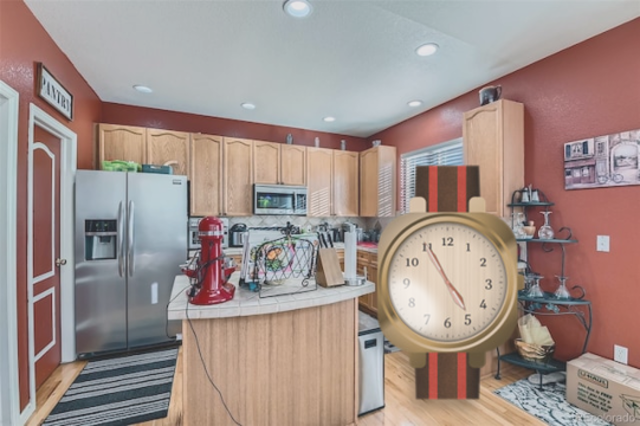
4:55
